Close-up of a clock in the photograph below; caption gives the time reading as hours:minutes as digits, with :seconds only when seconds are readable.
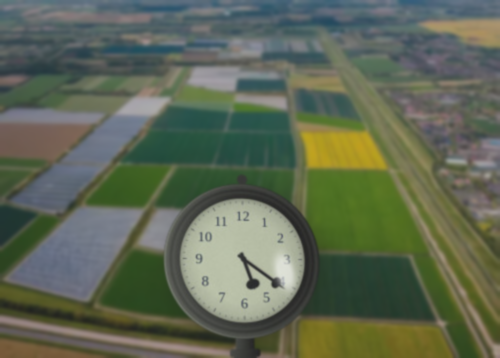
5:21
